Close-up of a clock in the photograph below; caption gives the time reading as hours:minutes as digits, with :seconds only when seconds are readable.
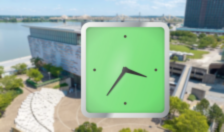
3:36
